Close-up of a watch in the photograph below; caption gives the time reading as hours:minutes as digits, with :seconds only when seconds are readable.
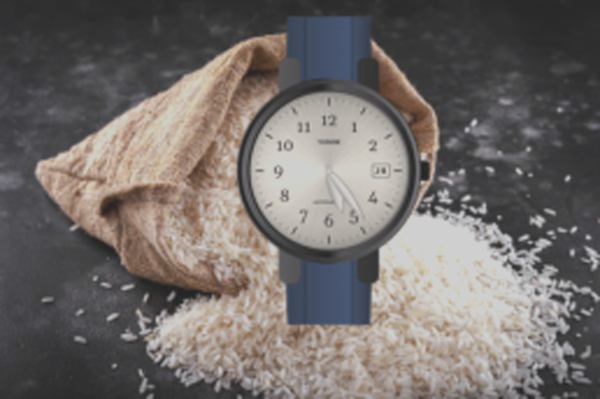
5:24
